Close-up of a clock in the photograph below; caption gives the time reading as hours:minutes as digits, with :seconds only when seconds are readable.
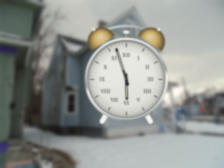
5:57
